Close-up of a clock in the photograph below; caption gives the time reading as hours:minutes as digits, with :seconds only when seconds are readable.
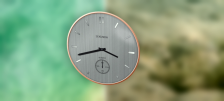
3:42
